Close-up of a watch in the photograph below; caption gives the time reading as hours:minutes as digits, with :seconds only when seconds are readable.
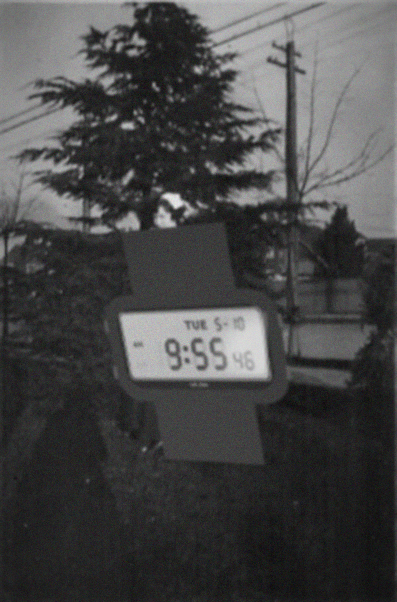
9:55:46
